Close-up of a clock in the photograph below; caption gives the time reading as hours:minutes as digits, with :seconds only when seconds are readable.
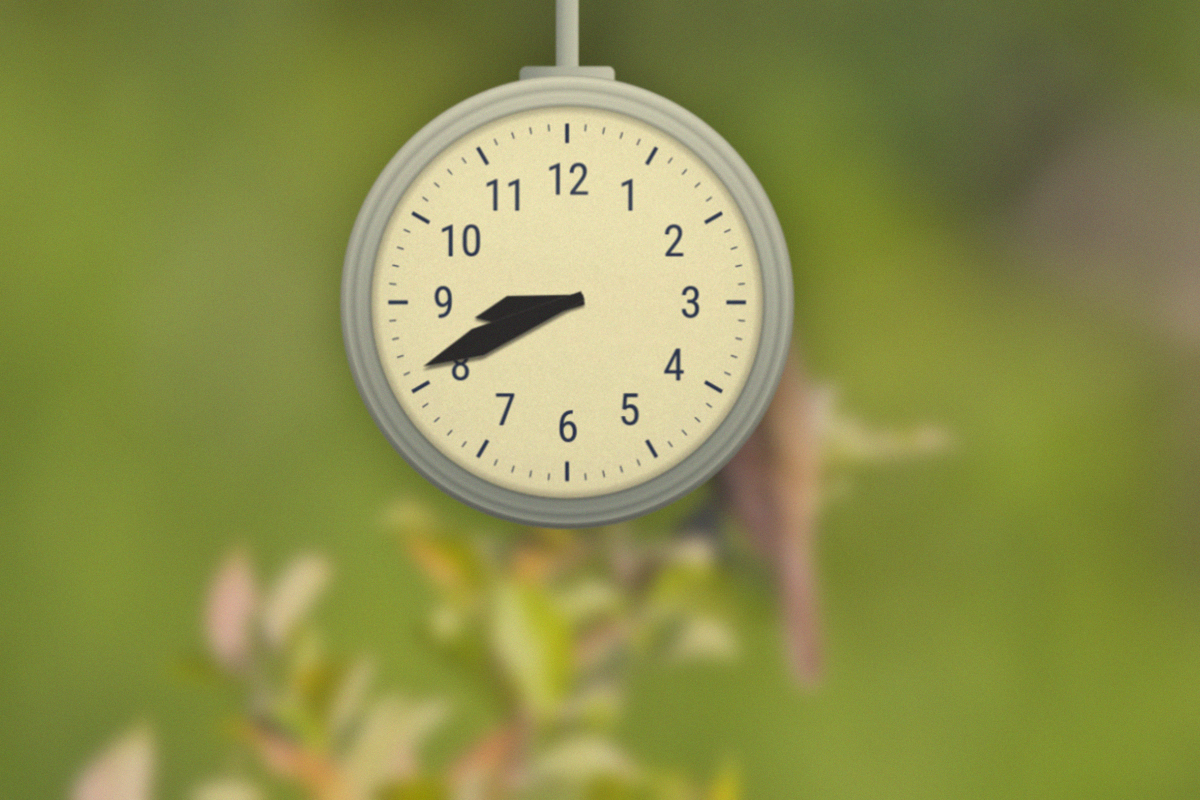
8:41
